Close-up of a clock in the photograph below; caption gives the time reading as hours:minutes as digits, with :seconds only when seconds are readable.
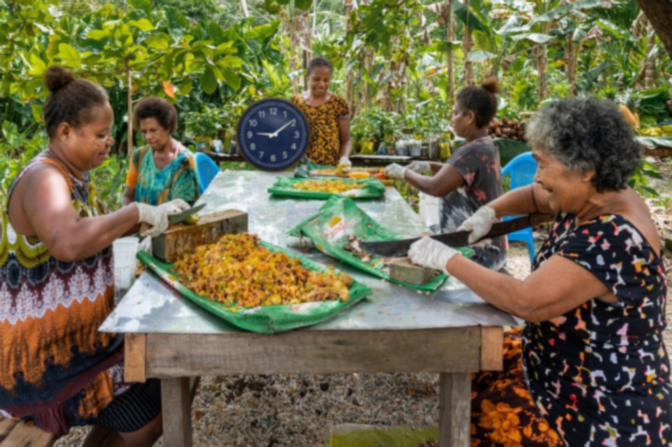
9:09
